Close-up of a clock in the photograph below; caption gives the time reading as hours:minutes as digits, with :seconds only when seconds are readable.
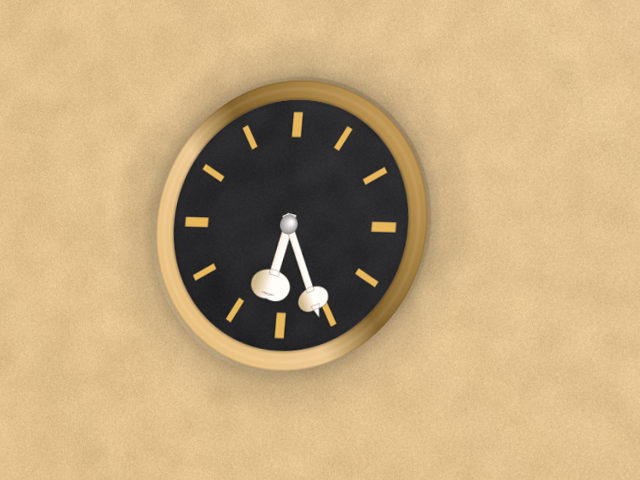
6:26
